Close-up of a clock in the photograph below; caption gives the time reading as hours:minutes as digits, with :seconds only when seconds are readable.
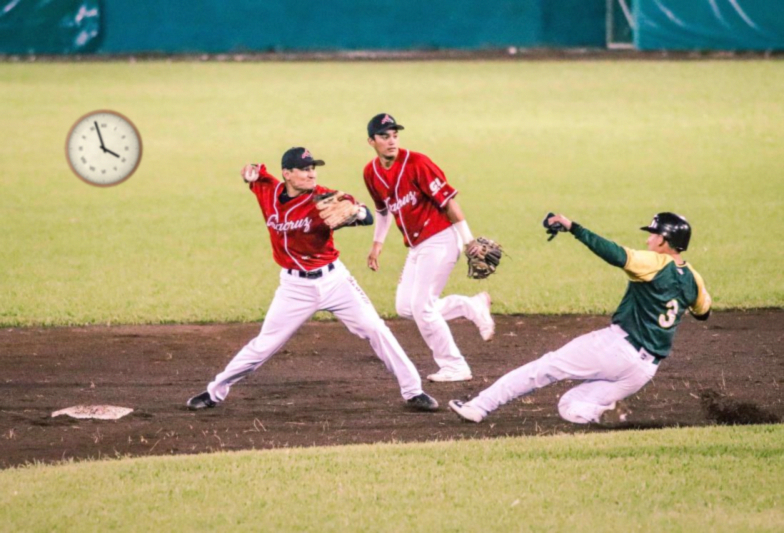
3:57
